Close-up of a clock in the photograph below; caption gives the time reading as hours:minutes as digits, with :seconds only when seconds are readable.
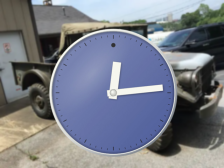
12:14
